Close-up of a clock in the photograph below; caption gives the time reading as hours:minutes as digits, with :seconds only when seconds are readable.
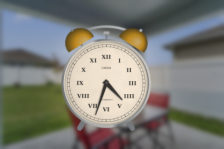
4:33
